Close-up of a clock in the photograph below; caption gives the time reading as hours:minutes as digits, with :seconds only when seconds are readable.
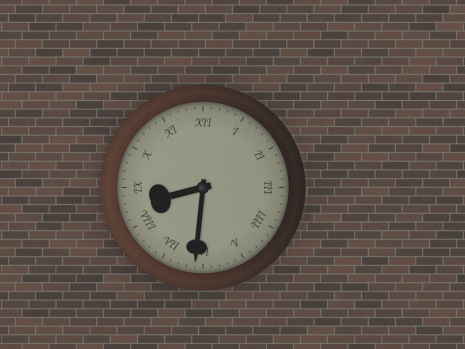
8:31
